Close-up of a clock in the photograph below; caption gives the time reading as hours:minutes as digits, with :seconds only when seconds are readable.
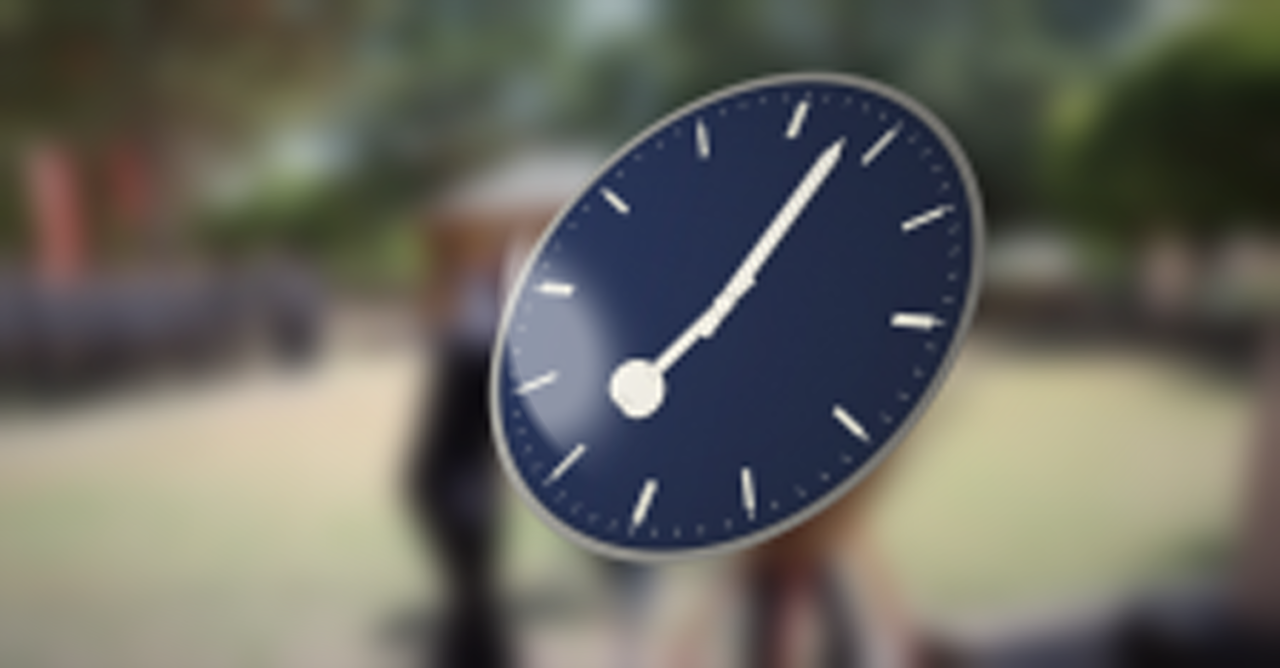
7:03
